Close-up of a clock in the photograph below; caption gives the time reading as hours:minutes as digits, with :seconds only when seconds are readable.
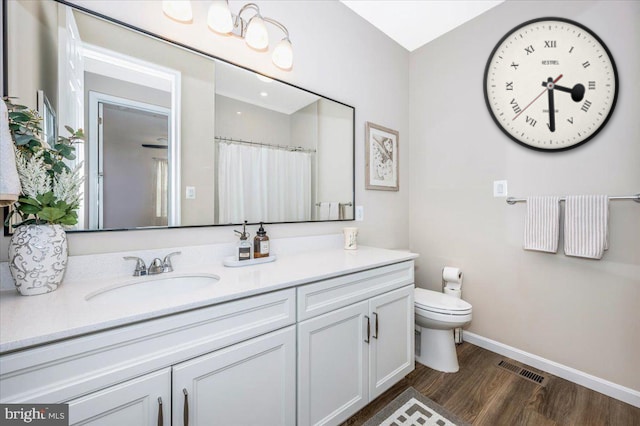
3:29:38
